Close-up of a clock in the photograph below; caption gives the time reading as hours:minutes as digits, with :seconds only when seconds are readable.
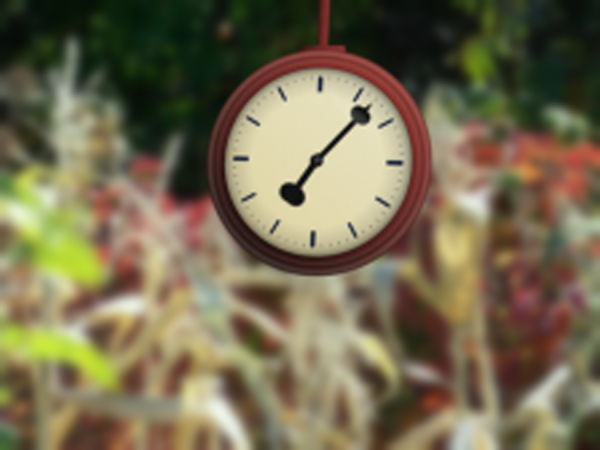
7:07
